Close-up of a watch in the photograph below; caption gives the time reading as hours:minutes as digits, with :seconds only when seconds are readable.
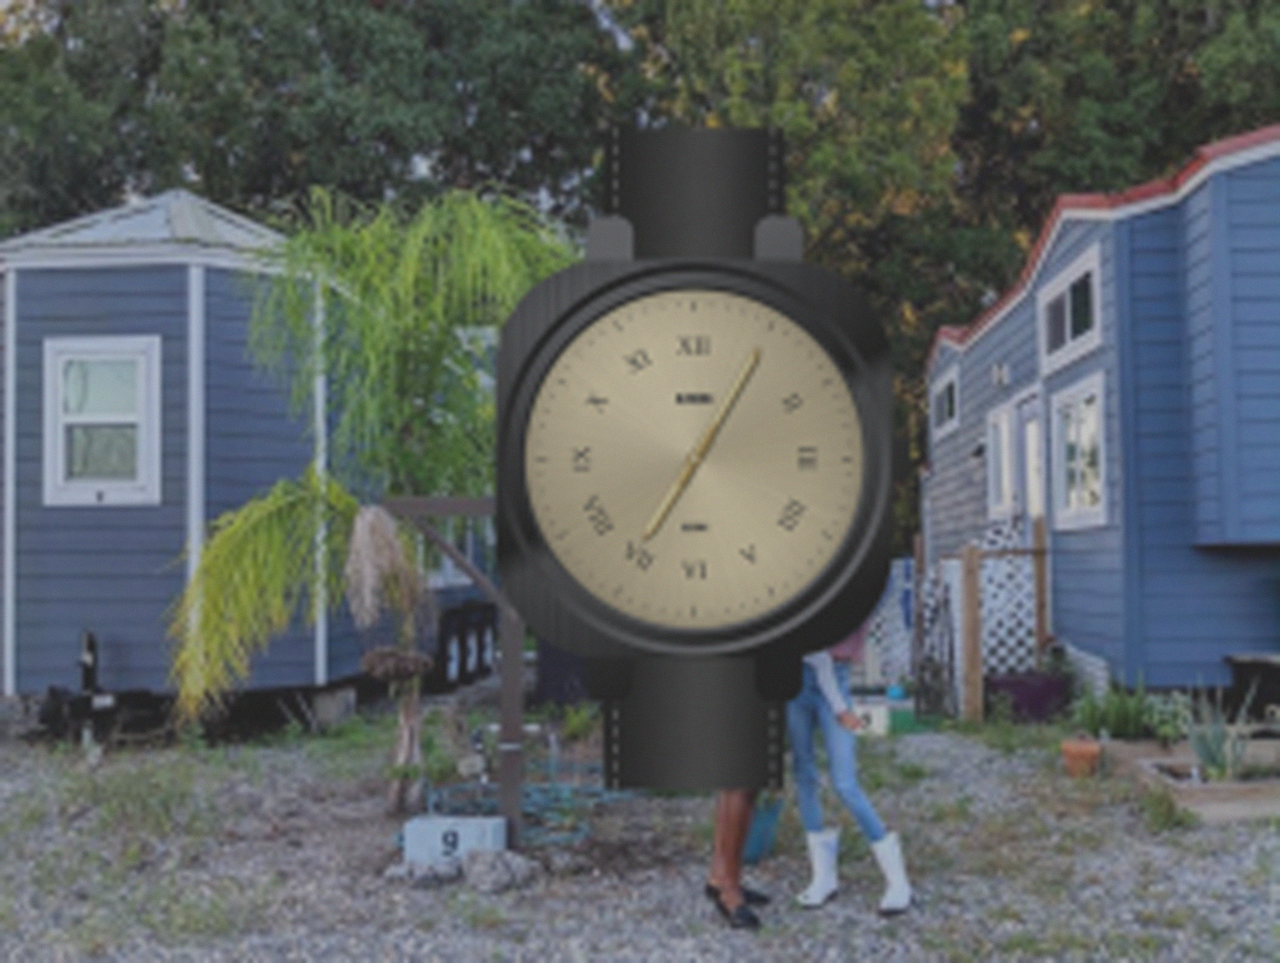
7:05
